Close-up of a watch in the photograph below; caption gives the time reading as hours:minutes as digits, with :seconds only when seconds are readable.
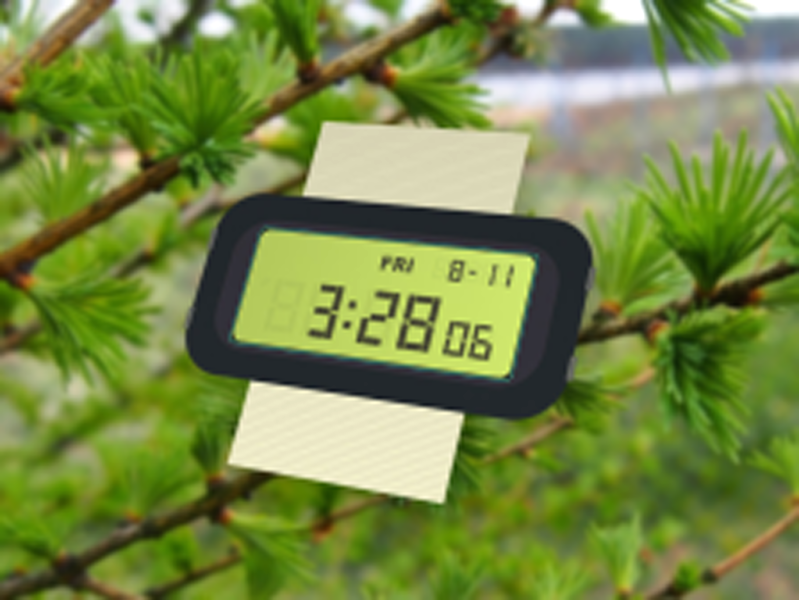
3:28:06
